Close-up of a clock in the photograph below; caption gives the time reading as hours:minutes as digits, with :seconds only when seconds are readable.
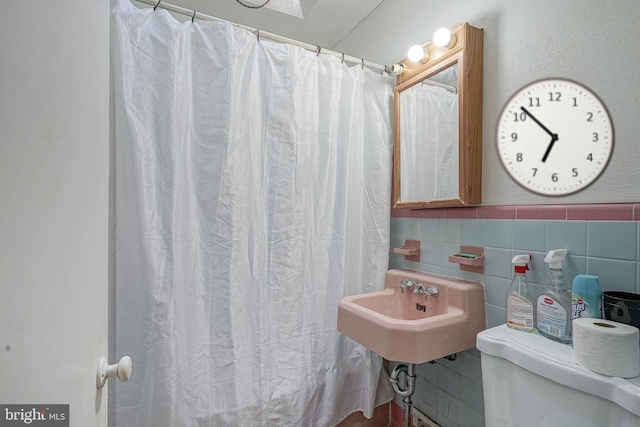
6:52
